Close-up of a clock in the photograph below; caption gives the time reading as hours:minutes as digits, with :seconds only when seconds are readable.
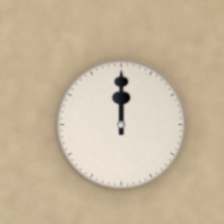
12:00
